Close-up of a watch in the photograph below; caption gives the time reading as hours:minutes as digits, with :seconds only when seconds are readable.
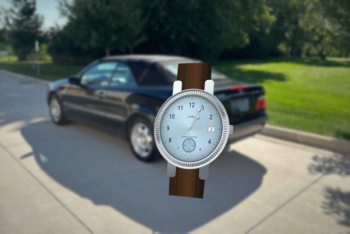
1:04
